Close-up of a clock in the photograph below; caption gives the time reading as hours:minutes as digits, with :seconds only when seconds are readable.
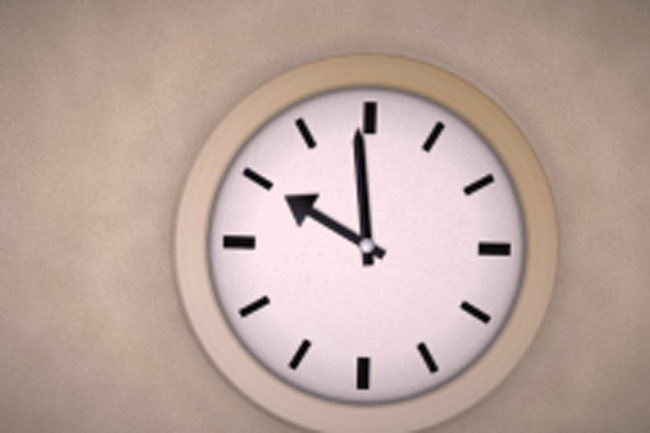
9:59
